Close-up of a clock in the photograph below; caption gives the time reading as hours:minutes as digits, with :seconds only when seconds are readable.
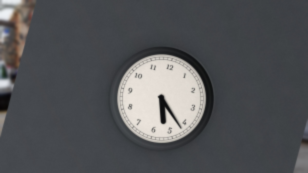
5:22
